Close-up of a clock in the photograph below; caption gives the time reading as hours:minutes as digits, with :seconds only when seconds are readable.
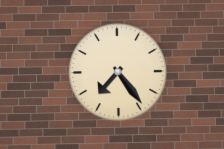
7:24
